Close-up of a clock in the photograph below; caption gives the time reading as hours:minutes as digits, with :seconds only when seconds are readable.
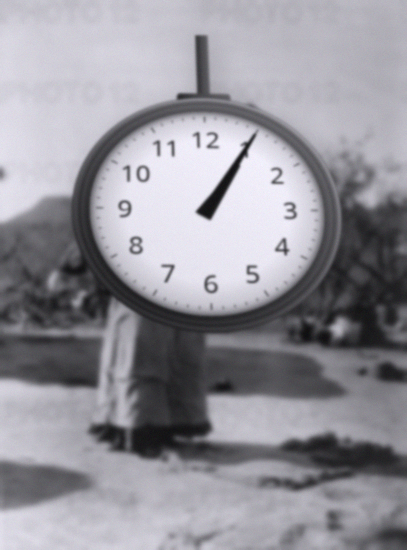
1:05
